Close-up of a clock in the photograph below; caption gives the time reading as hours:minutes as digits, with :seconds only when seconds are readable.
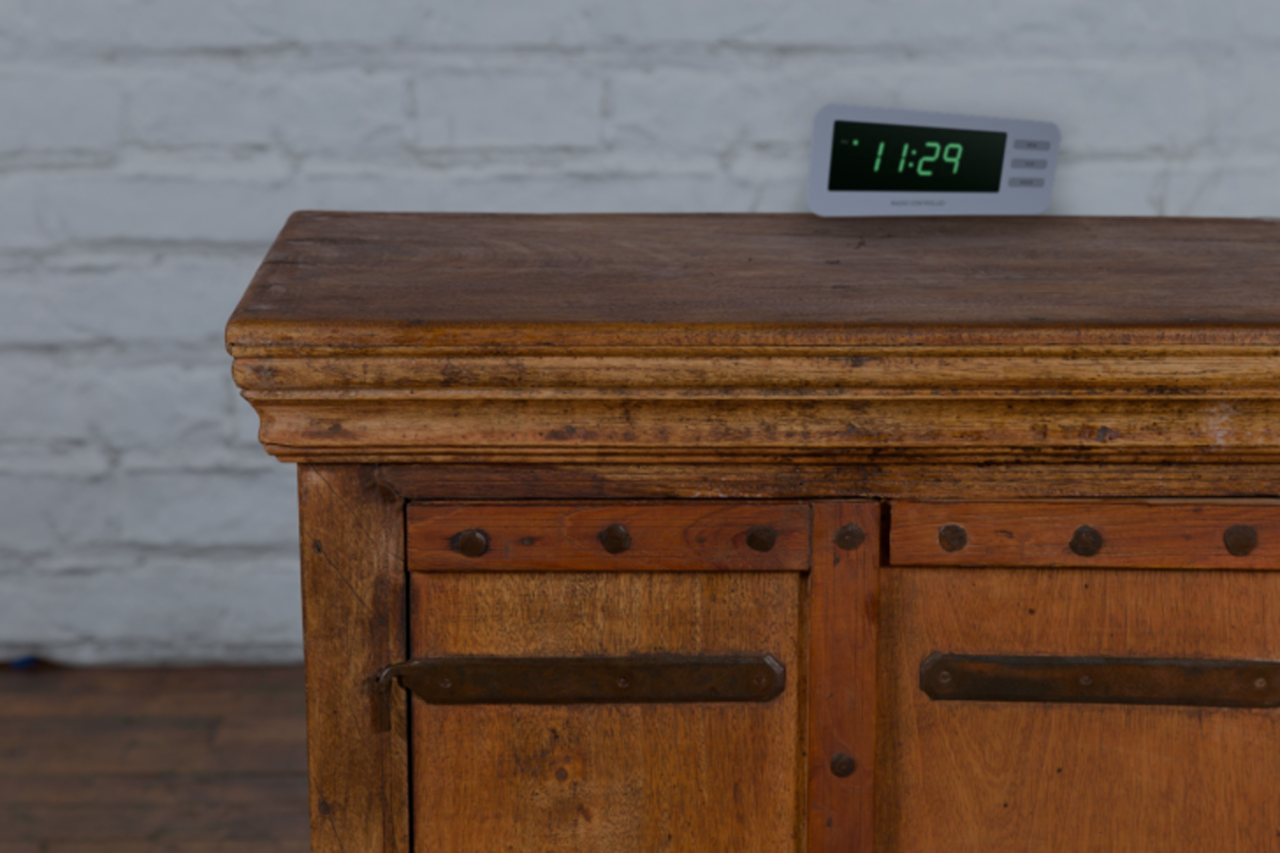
11:29
